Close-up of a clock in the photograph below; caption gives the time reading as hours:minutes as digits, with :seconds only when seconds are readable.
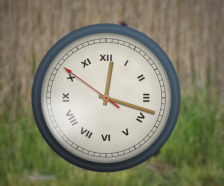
12:17:51
